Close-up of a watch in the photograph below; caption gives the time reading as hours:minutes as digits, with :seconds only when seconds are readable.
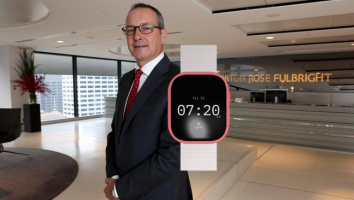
7:20
